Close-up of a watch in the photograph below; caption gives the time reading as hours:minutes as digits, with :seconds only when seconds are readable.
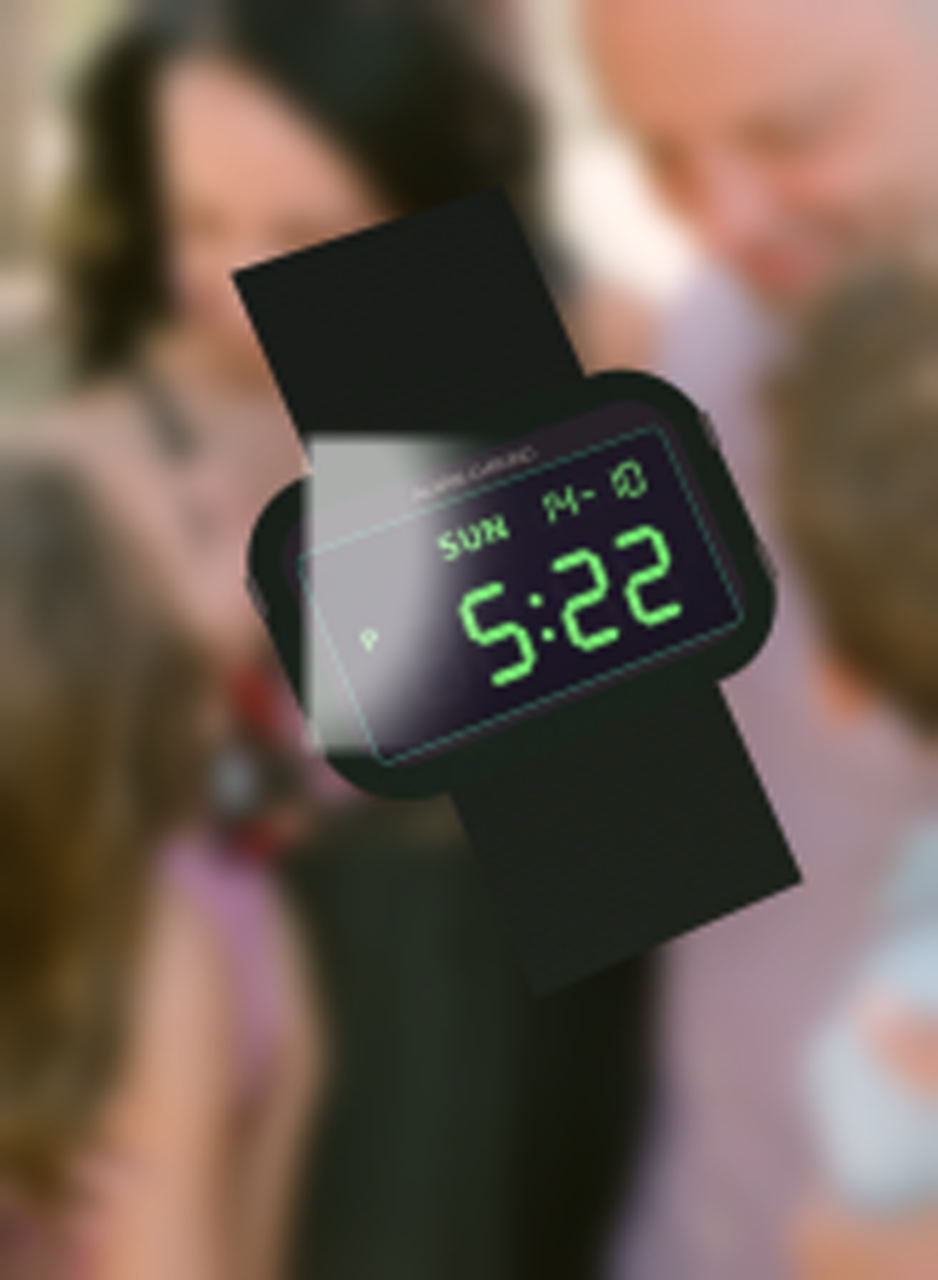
5:22
